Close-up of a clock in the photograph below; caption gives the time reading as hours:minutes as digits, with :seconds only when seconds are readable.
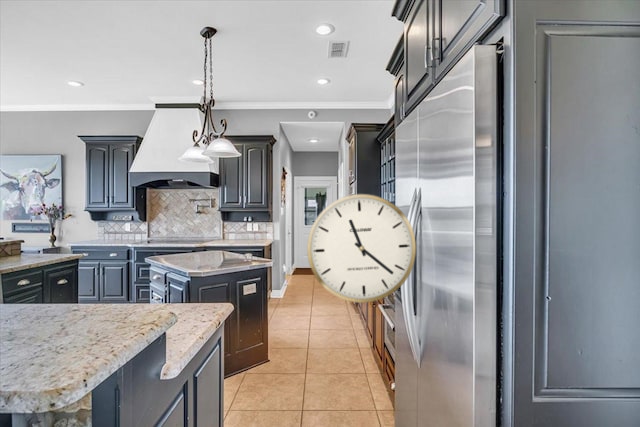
11:22
